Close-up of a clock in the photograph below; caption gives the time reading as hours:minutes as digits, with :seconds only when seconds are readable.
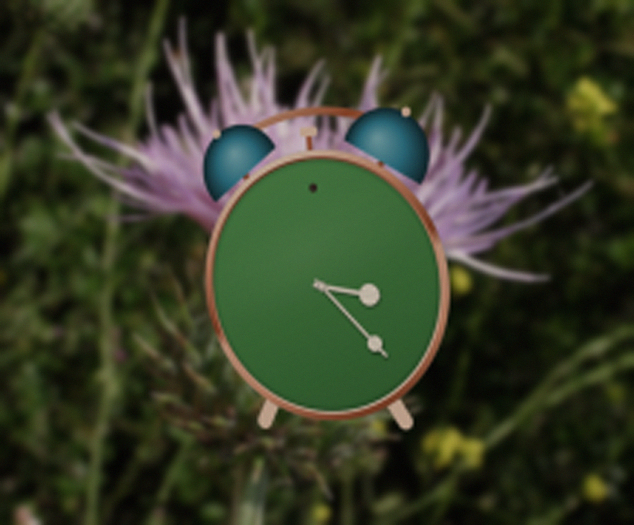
3:23
